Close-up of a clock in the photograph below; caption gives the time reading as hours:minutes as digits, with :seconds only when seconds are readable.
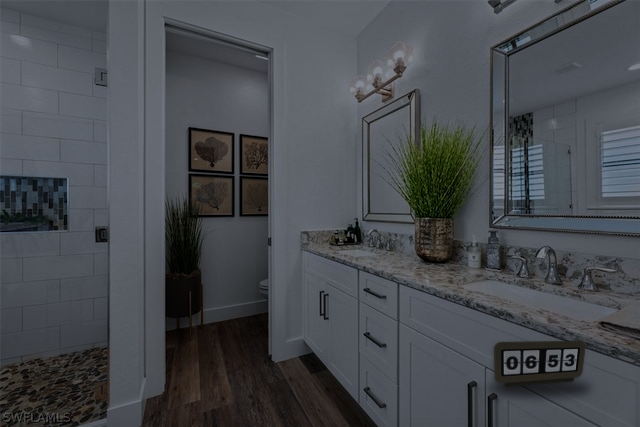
6:53
